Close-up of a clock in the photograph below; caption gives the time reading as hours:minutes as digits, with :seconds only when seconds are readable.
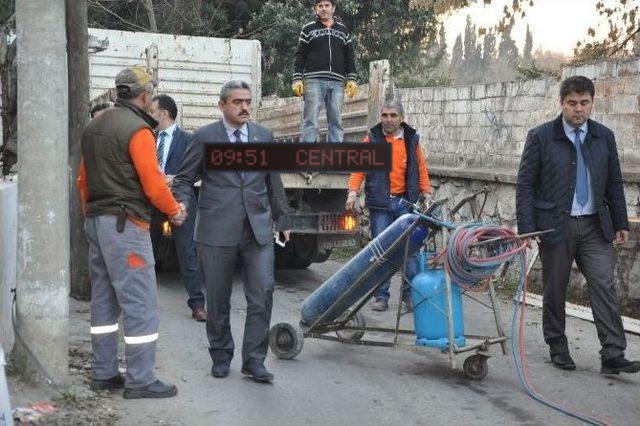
9:51
